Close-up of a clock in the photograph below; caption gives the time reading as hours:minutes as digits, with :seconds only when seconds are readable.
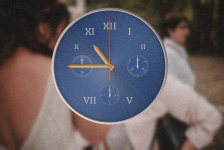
10:45
